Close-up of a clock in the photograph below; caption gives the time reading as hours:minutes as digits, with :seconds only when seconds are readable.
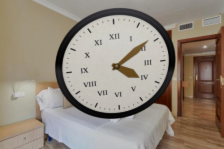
4:09
